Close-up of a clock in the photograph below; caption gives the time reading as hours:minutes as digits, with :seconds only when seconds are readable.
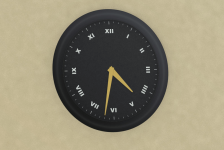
4:32
